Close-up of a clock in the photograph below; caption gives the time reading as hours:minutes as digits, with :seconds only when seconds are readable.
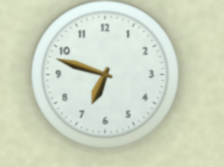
6:48
